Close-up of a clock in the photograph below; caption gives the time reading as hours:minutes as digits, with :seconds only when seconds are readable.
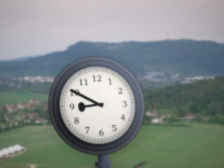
8:50
